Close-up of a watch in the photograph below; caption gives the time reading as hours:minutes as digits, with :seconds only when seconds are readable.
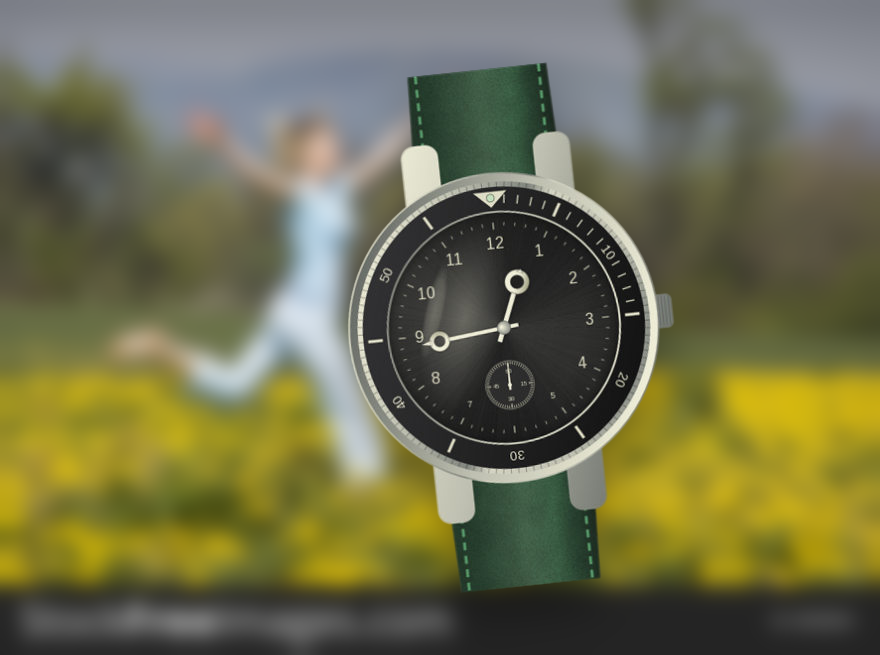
12:44
